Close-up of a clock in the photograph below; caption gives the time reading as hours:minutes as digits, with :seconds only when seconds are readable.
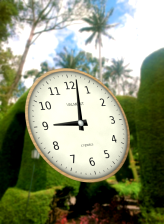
9:02
